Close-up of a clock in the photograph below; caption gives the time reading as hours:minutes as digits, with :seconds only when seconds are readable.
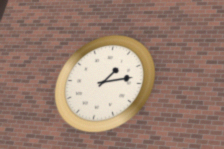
1:13
